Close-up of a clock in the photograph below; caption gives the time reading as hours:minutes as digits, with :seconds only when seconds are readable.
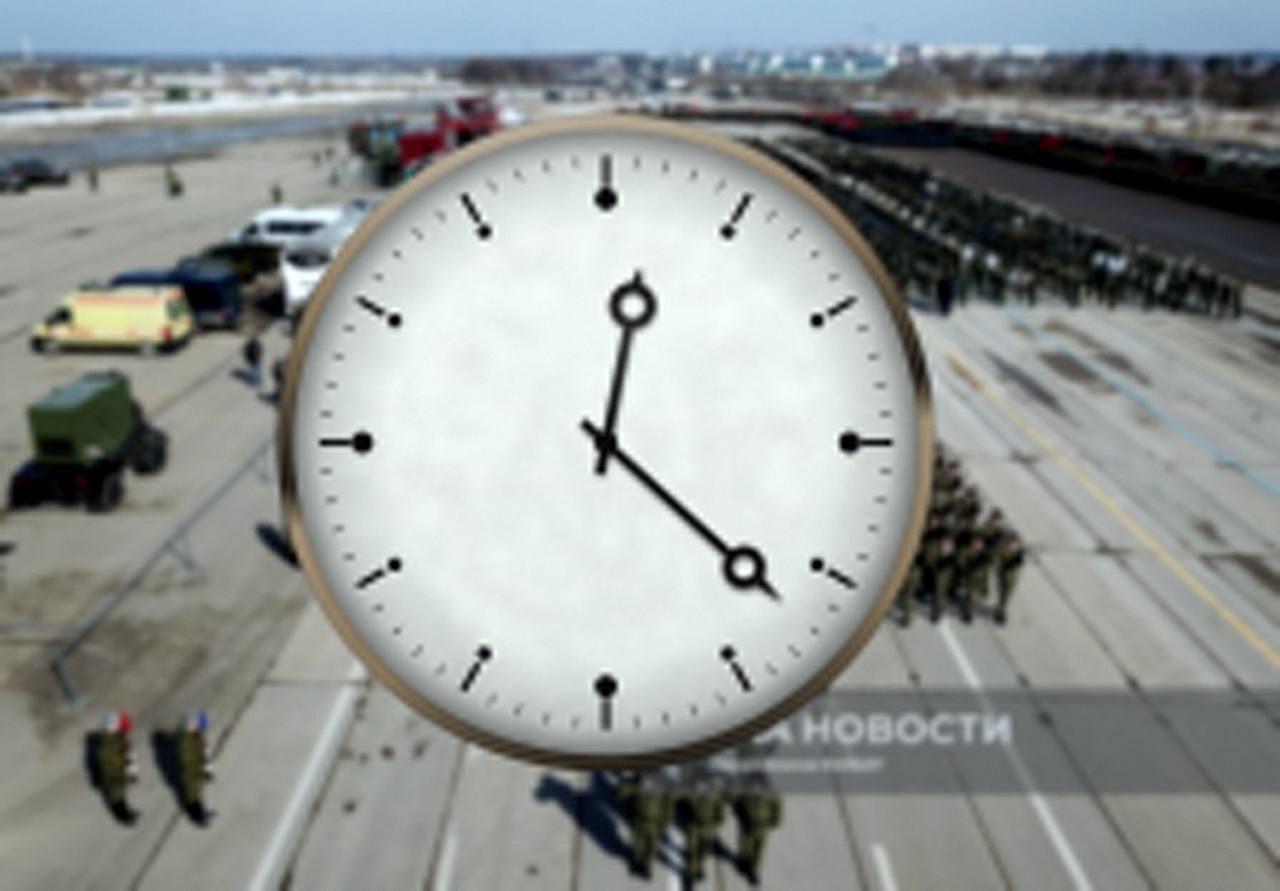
12:22
